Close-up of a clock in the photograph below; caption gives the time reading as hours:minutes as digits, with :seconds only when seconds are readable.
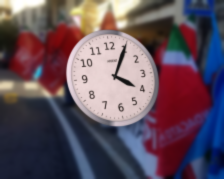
4:05
